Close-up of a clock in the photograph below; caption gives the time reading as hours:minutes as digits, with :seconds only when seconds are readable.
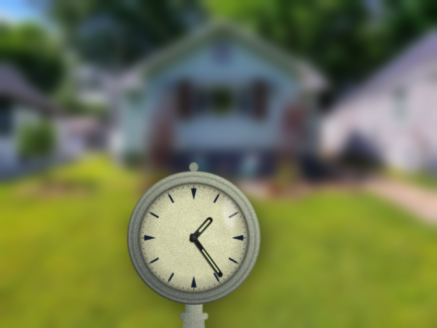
1:24
